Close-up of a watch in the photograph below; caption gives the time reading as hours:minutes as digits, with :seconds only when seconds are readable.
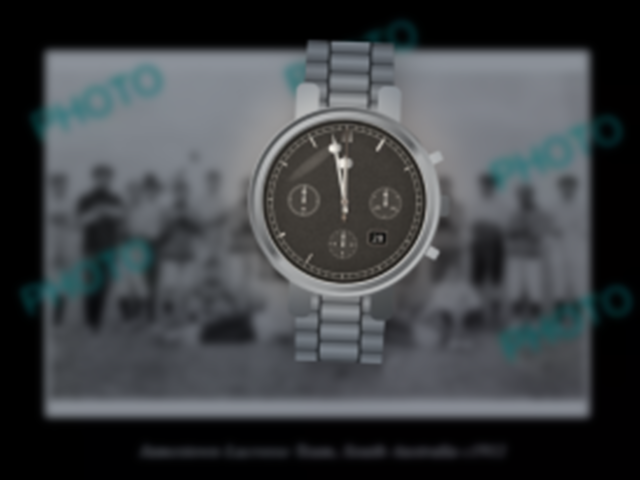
11:58
